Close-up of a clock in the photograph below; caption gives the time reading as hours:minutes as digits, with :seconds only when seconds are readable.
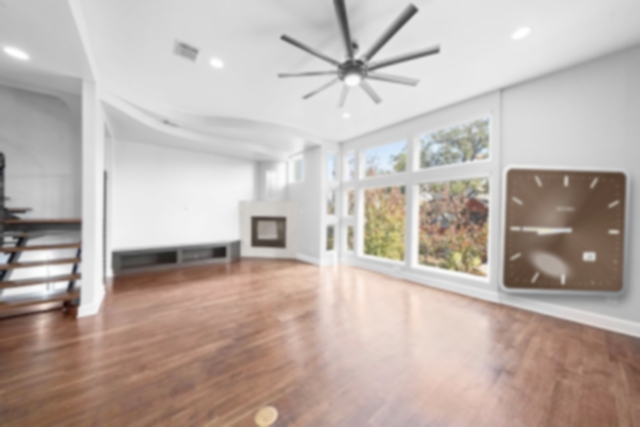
8:45
